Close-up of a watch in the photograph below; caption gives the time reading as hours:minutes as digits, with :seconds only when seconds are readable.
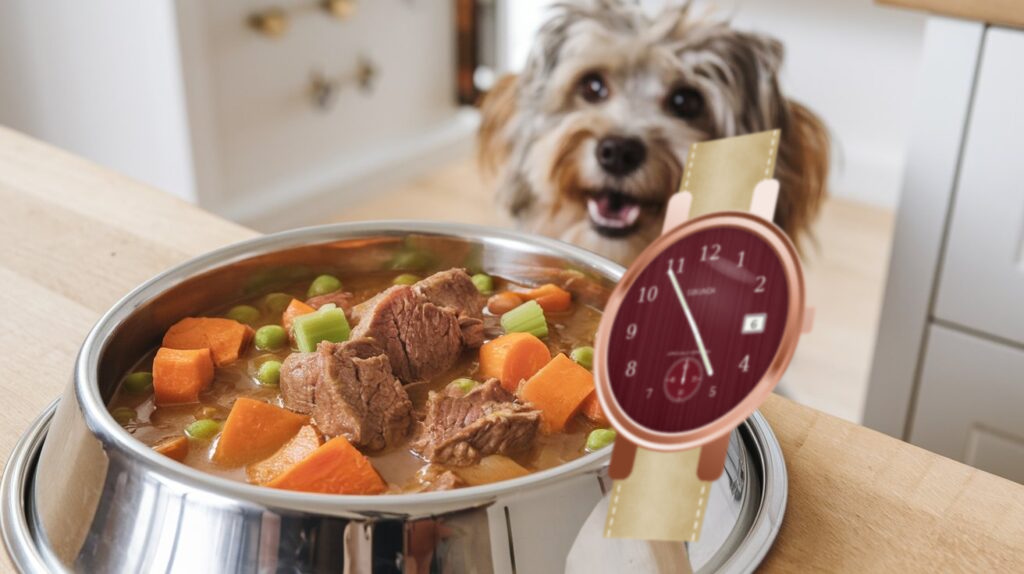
4:54
